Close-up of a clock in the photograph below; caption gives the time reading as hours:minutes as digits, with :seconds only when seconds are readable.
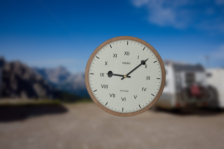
9:08
